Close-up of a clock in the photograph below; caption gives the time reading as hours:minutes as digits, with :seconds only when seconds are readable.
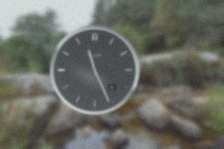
11:26
